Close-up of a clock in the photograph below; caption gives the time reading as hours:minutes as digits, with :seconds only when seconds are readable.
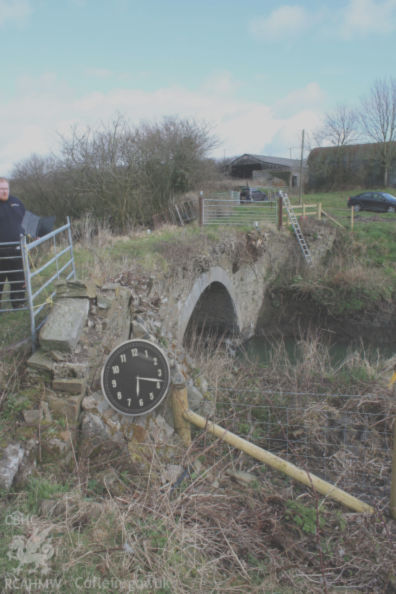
6:18
